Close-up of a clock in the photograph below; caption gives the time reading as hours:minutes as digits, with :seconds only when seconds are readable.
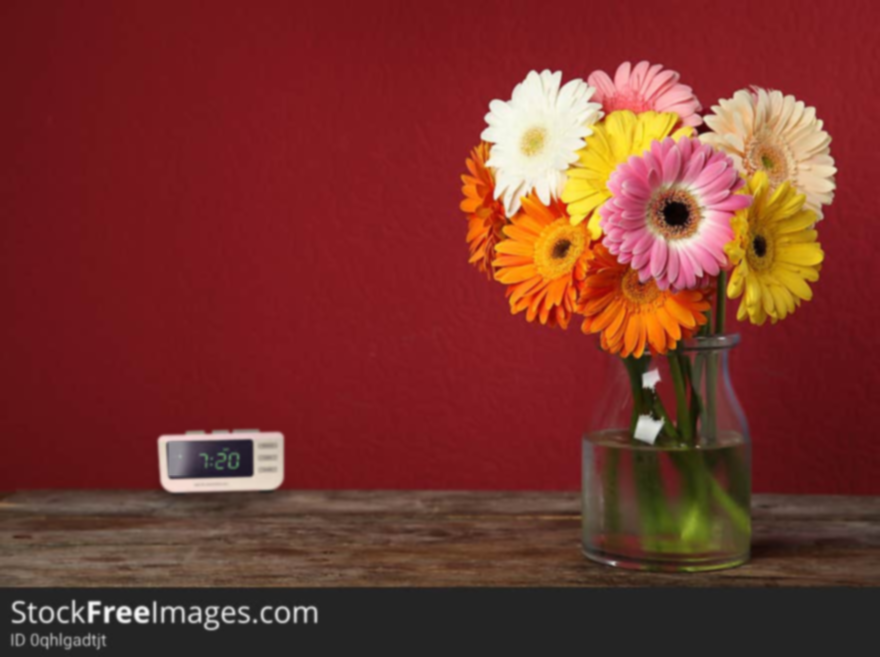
7:20
